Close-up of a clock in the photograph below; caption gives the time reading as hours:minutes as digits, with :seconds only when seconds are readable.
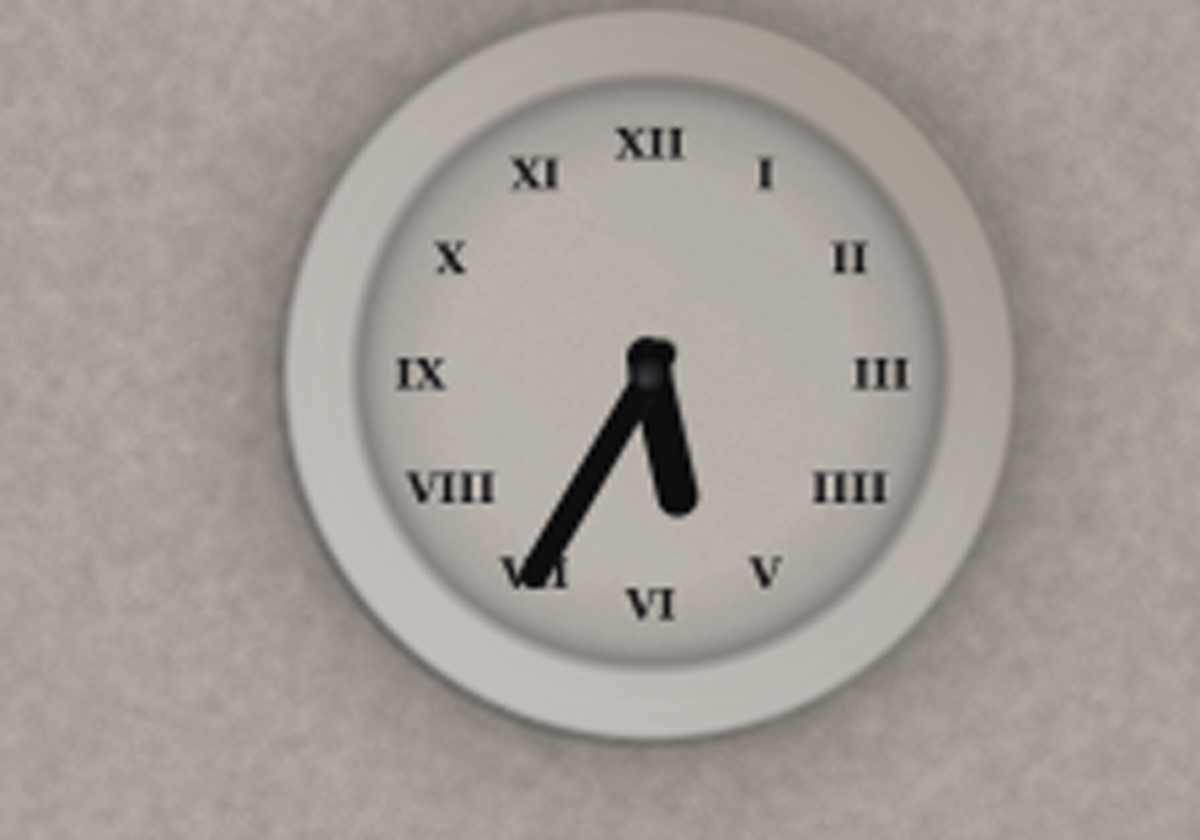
5:35
